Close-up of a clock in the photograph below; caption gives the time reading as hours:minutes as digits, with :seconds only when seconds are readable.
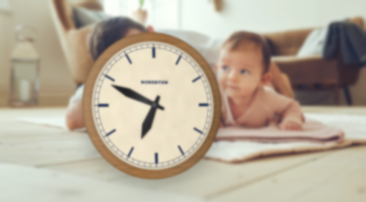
6:49
